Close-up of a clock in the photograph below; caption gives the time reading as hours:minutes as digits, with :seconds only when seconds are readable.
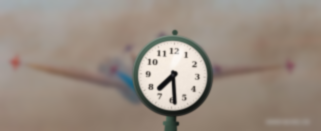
7:29
